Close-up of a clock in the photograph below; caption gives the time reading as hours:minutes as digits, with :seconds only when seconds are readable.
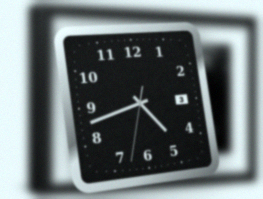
4:42:33
